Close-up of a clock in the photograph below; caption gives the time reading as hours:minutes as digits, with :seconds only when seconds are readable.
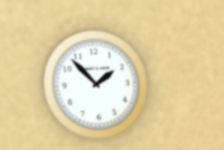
1:53
